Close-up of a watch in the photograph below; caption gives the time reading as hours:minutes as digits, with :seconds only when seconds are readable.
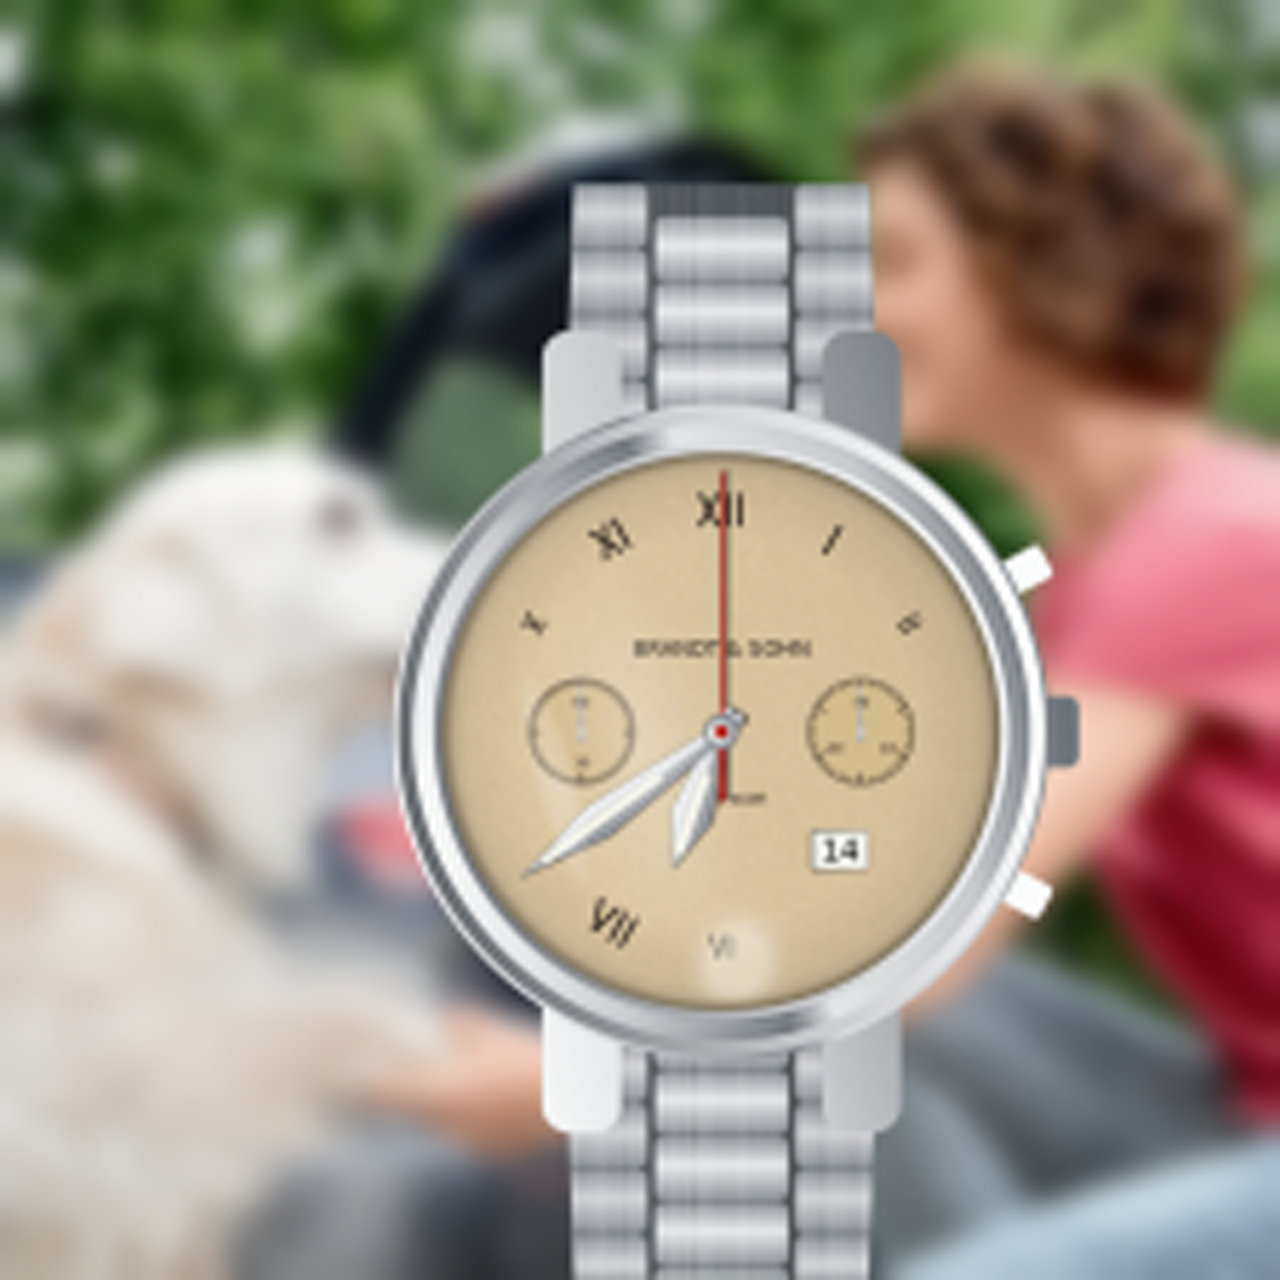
6:39
